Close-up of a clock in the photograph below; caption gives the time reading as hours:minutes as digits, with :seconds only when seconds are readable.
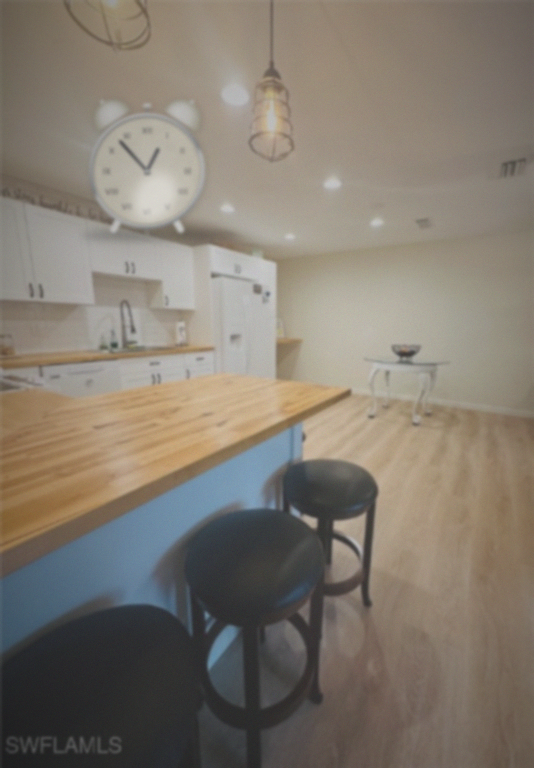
12:53
